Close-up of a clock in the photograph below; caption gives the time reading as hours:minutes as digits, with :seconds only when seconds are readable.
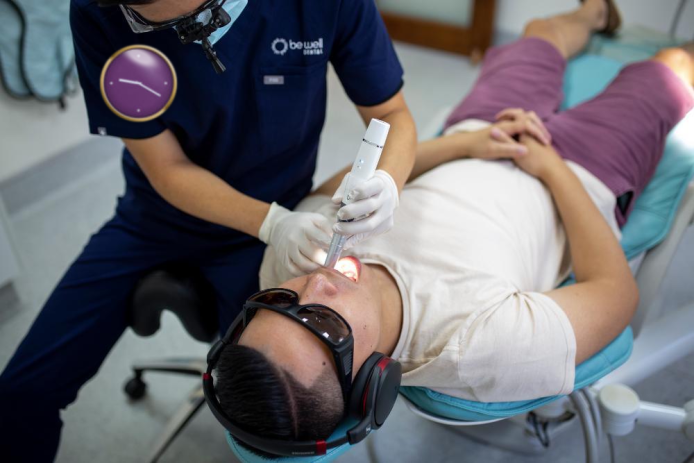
9:20
